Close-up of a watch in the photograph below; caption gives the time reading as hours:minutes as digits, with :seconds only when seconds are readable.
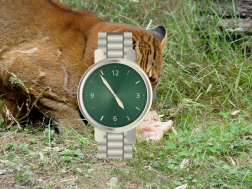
4:54
